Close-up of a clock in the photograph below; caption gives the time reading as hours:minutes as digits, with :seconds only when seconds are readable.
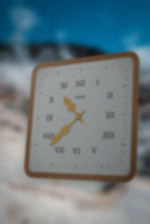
10:38
